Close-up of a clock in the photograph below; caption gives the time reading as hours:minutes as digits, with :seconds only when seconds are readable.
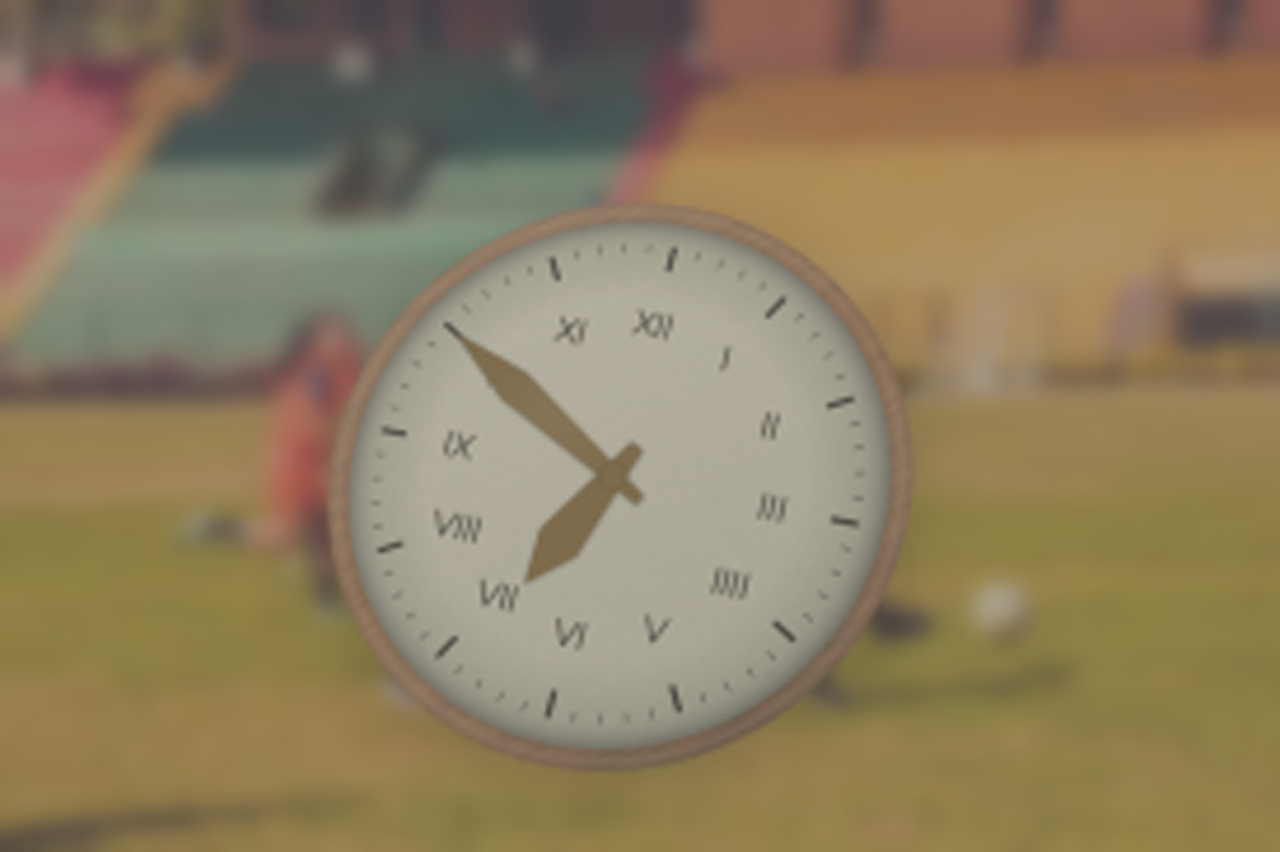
6:50
